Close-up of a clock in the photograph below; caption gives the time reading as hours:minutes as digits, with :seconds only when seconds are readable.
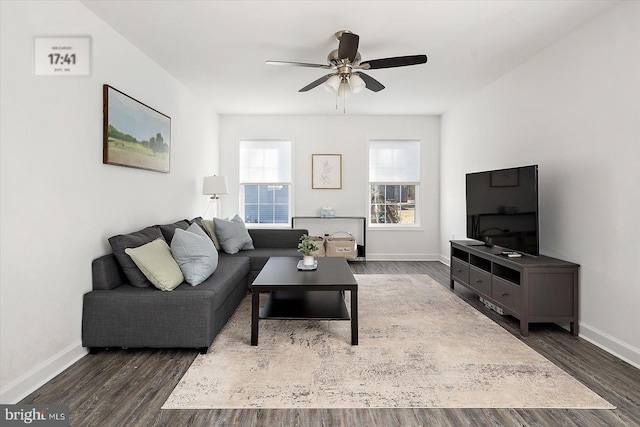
17:41
